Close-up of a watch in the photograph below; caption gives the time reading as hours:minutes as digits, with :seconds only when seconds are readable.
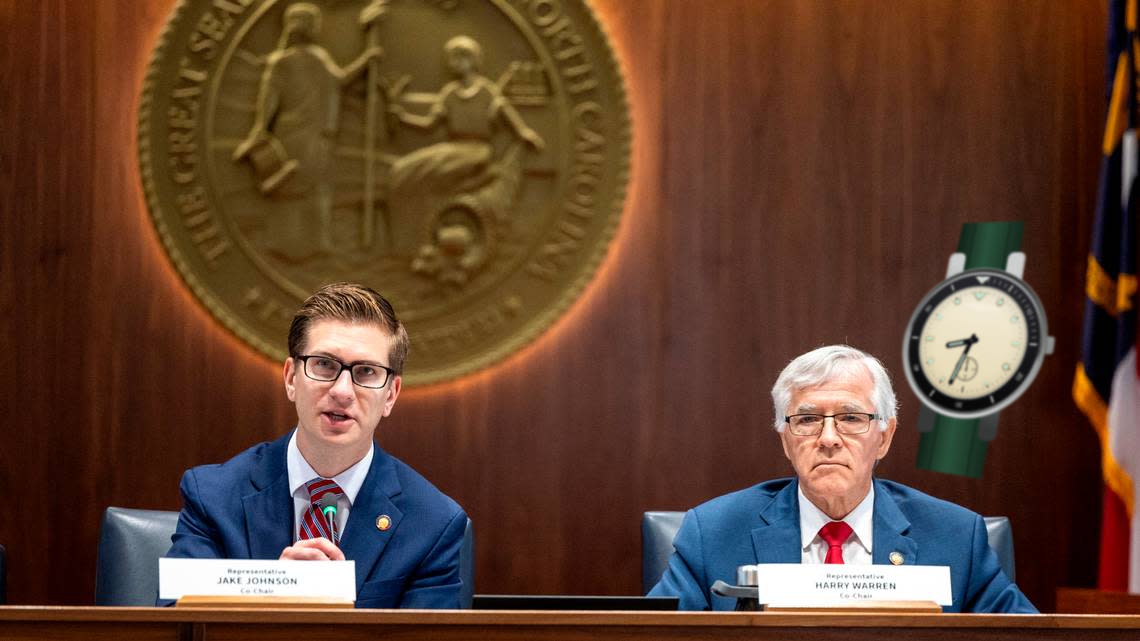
8:33
